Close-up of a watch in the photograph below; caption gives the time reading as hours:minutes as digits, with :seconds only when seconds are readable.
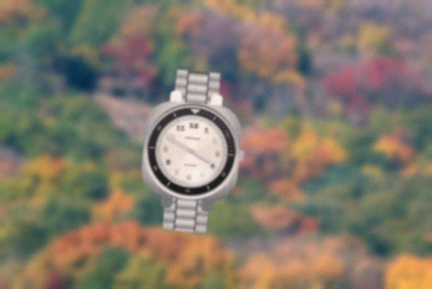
3:49
